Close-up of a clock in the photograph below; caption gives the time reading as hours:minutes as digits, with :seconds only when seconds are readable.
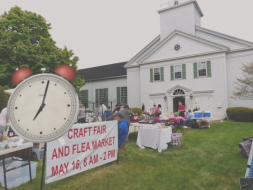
7:02
